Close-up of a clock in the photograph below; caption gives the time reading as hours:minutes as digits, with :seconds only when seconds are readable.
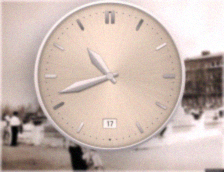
10:42
